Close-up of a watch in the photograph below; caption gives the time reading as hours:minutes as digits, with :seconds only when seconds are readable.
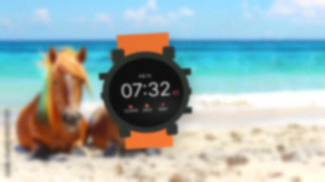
7:32
